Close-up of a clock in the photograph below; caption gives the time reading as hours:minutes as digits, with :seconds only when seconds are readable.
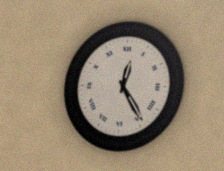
12:24
